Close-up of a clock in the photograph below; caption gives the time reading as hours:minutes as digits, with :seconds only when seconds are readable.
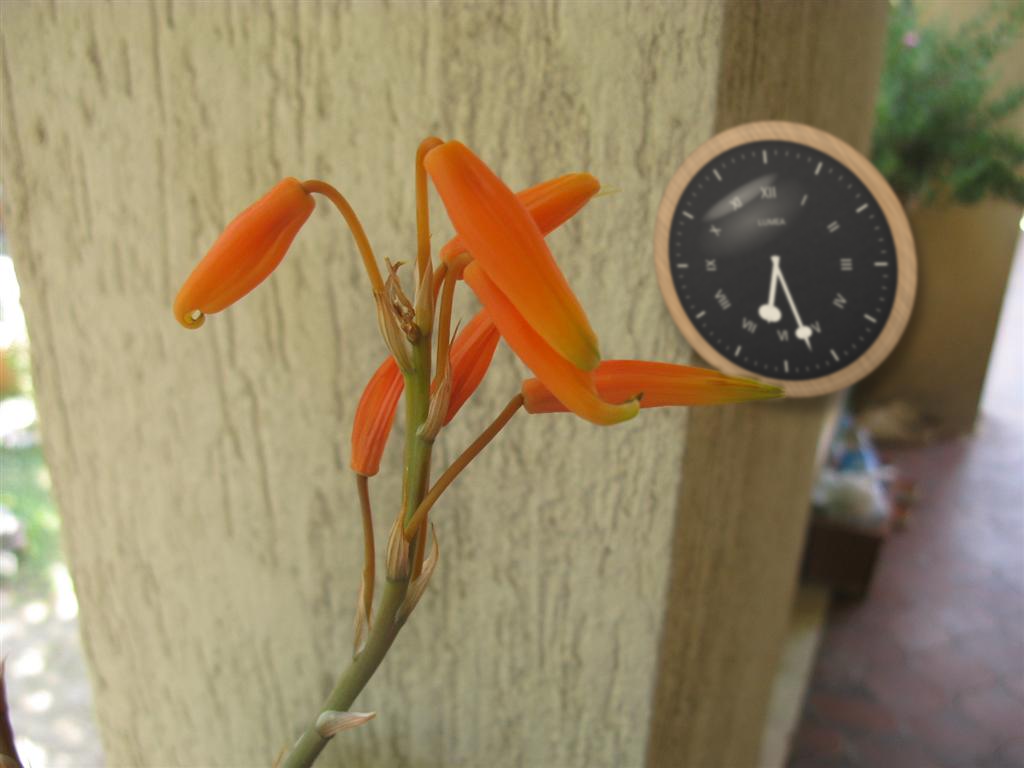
6:27
